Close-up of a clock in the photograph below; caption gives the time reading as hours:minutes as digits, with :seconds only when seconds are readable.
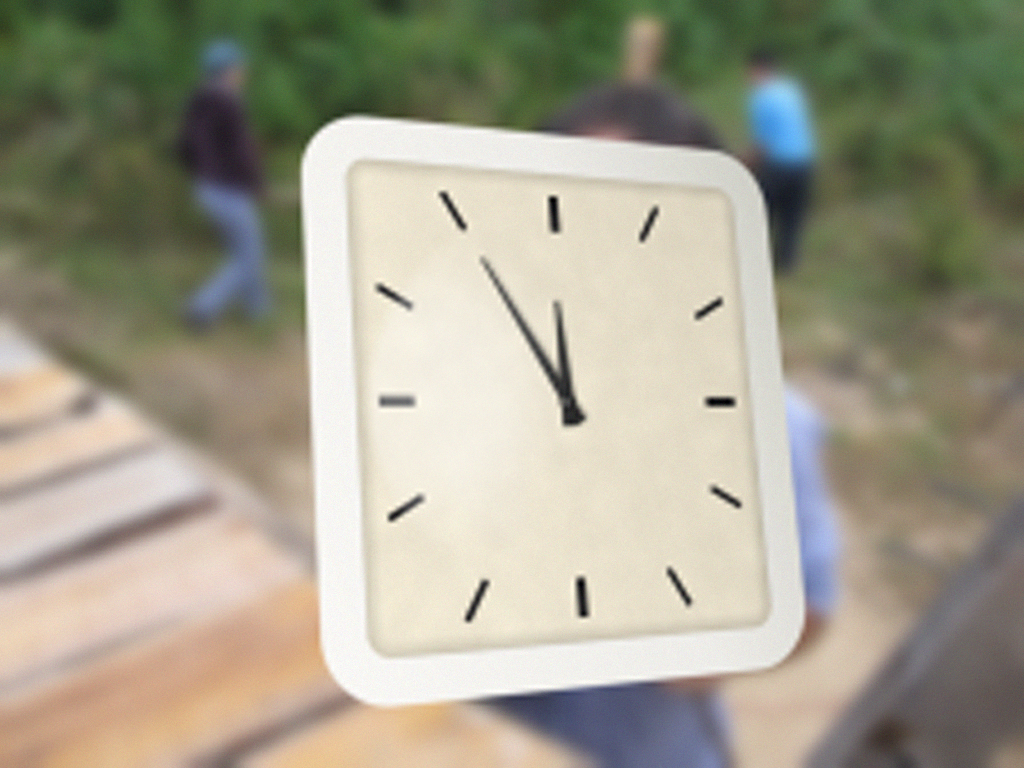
11:55
